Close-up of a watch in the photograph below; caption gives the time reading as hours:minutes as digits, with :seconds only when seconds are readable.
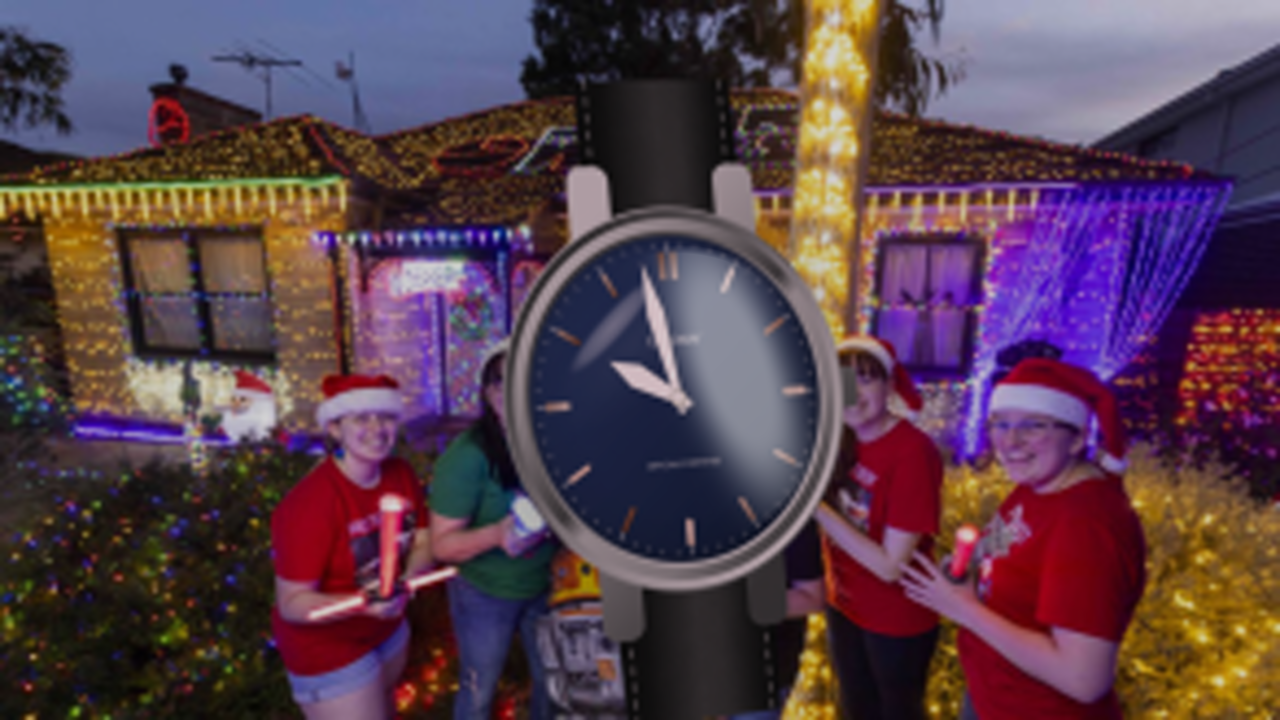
9:58
